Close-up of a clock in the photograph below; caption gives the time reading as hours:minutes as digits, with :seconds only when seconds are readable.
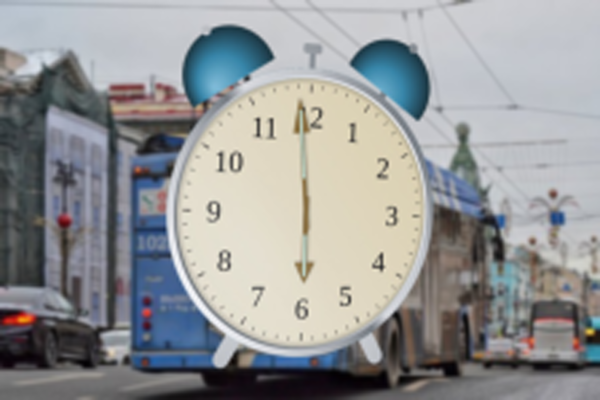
5:59
